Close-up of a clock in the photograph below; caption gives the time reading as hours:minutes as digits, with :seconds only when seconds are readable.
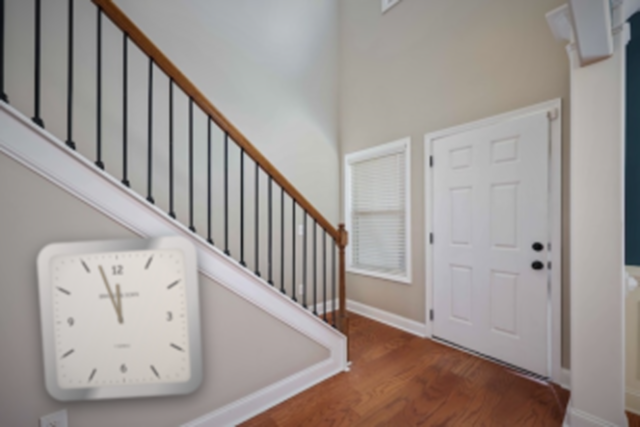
11:57
